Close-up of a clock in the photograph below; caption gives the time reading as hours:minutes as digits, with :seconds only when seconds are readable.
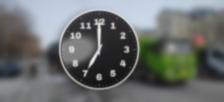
7:00
